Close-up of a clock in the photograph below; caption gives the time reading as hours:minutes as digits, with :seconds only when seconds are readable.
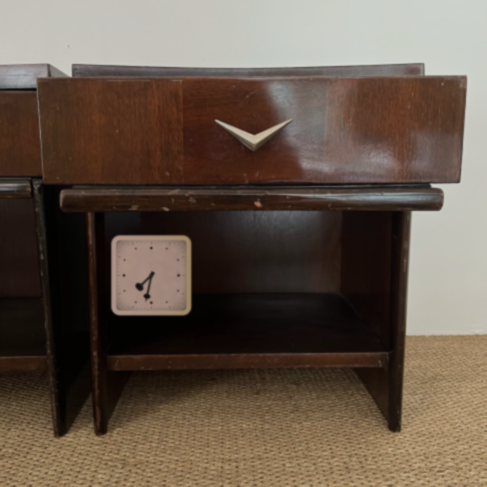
7:32
